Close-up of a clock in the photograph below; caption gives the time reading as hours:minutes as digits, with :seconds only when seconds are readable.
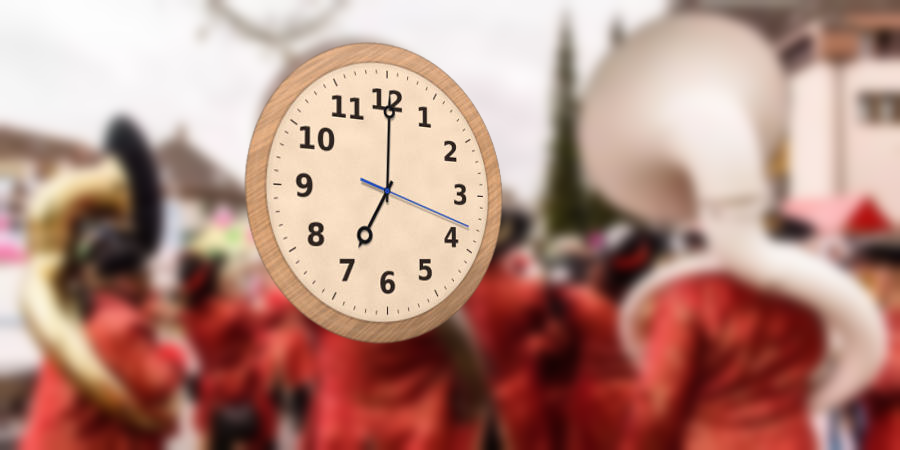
7:00:18
